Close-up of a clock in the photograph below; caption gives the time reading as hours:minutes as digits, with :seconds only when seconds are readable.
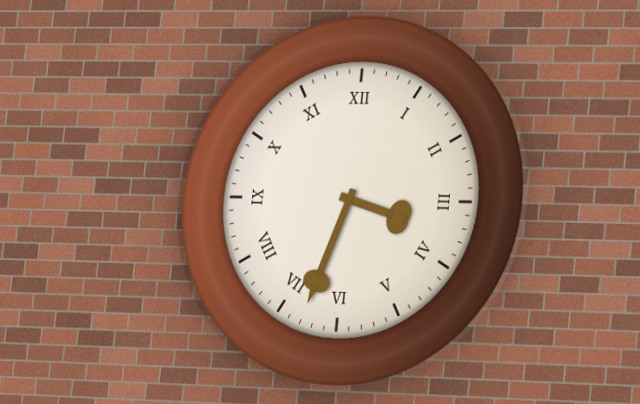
3:33
